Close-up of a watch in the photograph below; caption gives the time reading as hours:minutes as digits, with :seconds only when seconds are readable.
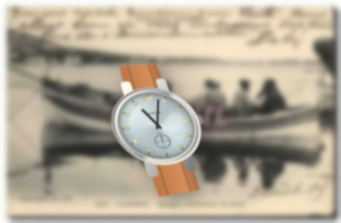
11:03
